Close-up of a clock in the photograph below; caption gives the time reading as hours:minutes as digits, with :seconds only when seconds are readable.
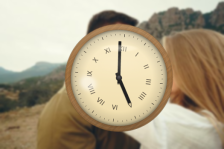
4:59
